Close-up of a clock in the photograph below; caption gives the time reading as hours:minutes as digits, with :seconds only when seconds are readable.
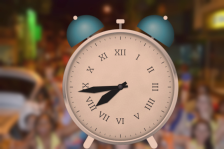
7:44
